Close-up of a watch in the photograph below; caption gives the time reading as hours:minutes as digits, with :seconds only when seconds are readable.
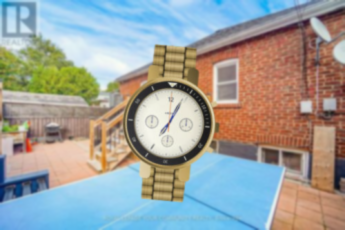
7:04
